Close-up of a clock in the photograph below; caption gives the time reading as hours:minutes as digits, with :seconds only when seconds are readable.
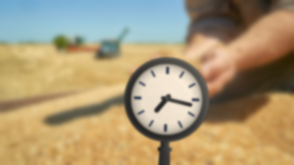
7:17
